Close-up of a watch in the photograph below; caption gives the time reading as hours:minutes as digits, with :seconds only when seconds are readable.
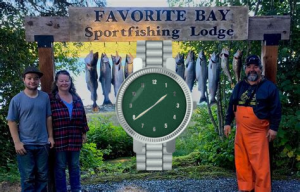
1:39
